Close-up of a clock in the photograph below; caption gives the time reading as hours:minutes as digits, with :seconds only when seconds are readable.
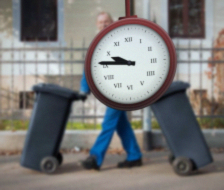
9:46
